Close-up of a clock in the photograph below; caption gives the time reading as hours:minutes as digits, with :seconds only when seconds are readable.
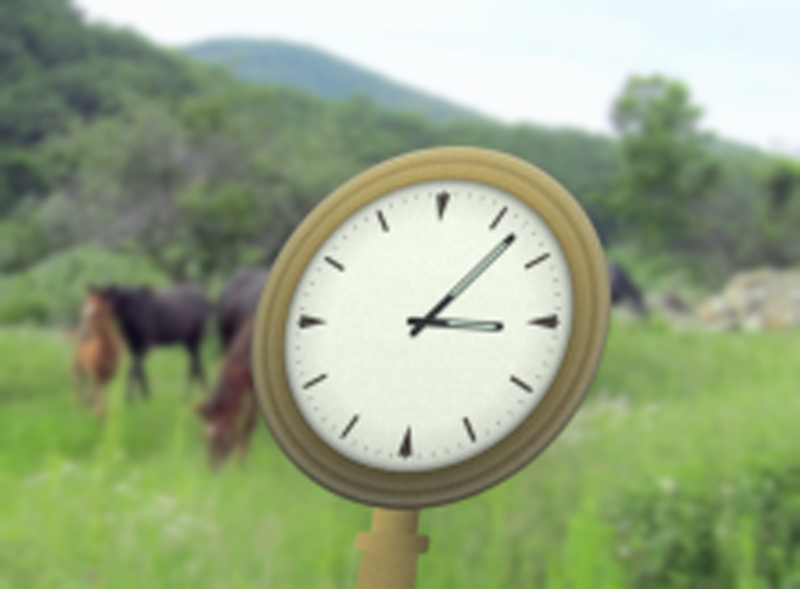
3:07
